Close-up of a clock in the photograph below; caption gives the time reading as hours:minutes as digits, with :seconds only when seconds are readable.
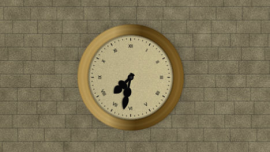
7:32
